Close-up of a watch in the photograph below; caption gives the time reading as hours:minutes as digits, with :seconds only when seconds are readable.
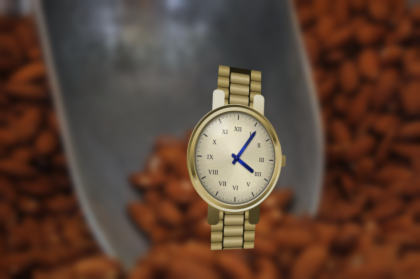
4:06
